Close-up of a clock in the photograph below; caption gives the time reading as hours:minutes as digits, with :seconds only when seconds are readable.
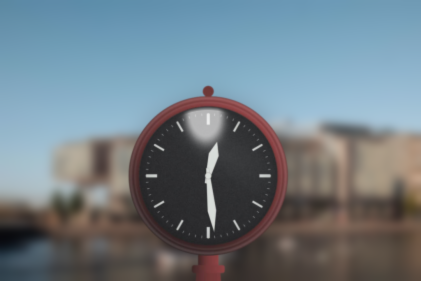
12:29
